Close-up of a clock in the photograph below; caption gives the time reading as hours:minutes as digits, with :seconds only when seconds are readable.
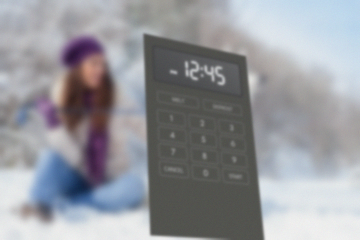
12:45
